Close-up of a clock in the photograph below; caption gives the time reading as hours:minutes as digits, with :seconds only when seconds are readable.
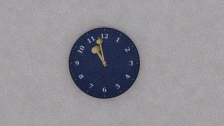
10:58
